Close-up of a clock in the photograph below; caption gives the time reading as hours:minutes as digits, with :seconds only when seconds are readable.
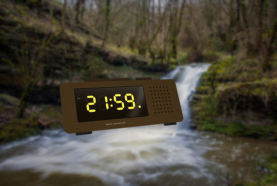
21:59
